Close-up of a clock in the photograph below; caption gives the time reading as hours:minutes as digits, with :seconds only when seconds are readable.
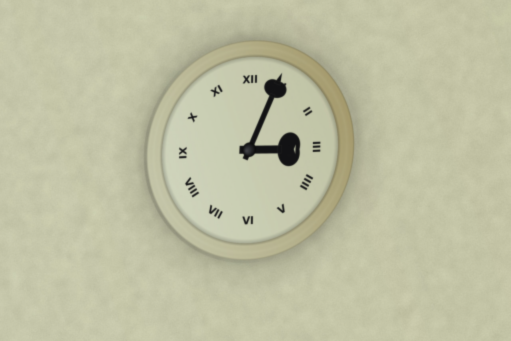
3:04
